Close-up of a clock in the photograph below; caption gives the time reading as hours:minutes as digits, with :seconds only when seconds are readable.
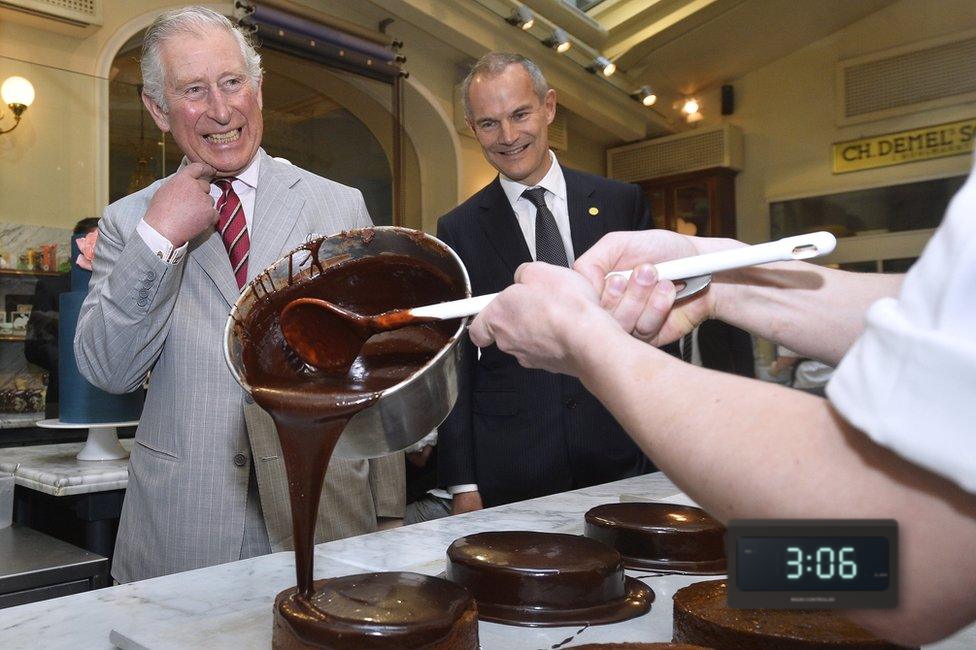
3:06
